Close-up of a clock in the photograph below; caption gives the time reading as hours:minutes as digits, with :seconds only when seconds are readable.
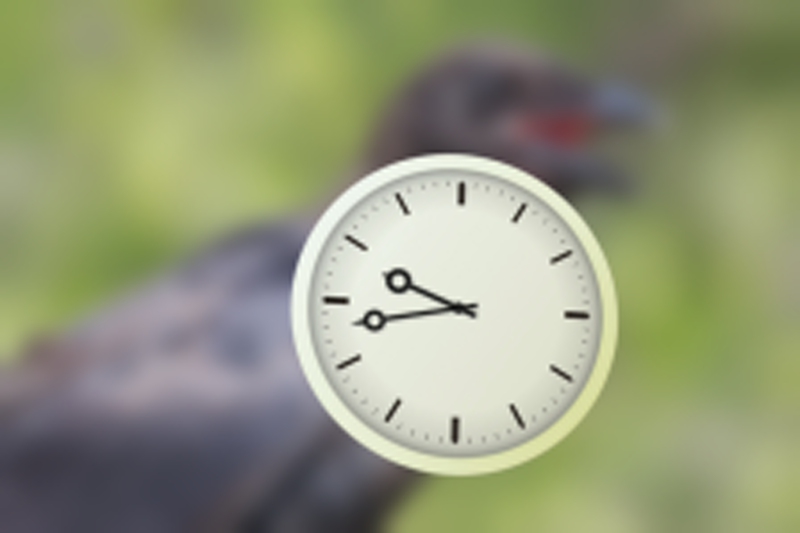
9:43
